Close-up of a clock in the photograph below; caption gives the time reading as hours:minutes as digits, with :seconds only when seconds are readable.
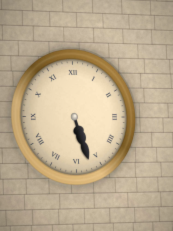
5:27
